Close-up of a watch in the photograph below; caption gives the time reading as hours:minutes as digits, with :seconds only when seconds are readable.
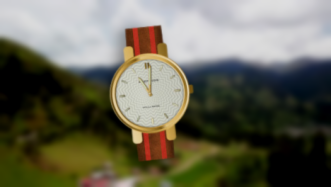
11:01
